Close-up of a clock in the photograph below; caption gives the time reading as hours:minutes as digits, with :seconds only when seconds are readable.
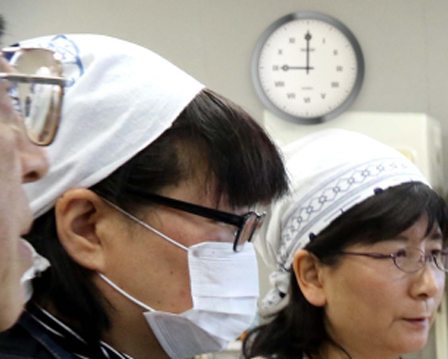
9:00
